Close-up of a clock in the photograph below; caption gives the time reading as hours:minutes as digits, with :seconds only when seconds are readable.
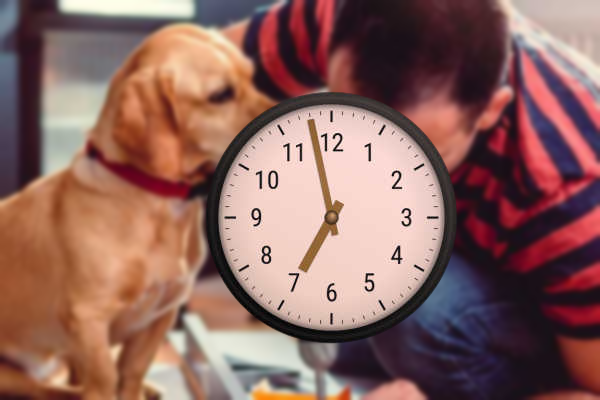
6:58
